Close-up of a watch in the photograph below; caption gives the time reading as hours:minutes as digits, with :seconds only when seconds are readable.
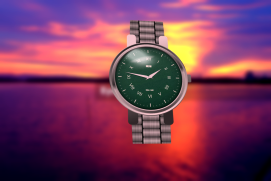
1:47
